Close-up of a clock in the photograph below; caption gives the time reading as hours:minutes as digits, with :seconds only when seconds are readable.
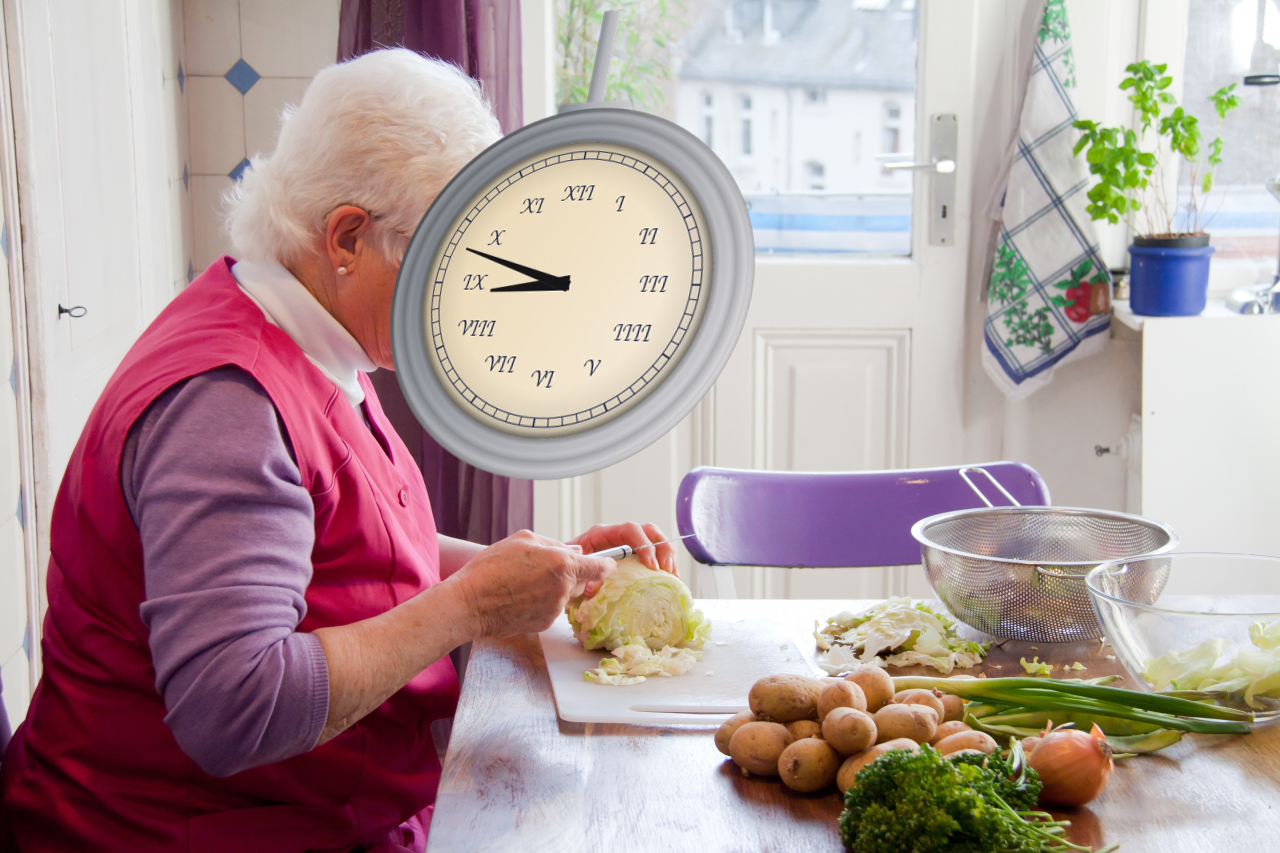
8:48
